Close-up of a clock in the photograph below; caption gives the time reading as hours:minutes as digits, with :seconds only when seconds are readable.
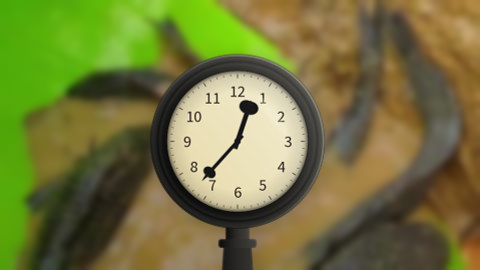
12:37
